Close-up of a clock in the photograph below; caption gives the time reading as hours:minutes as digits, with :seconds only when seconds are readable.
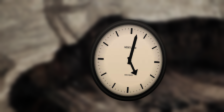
5:02
